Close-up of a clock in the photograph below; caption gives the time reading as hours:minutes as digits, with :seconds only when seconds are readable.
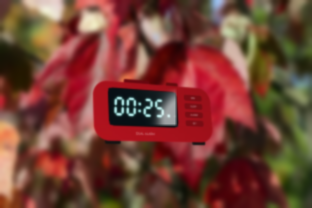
0:25
